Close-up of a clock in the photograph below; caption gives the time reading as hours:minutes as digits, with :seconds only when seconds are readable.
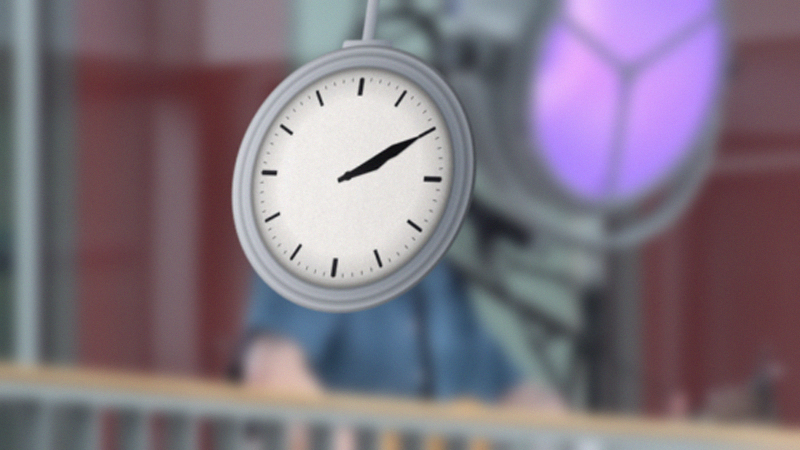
2:10
